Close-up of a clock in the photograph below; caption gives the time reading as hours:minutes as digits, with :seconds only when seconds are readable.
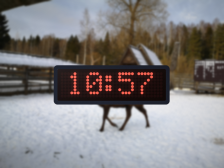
10:57
